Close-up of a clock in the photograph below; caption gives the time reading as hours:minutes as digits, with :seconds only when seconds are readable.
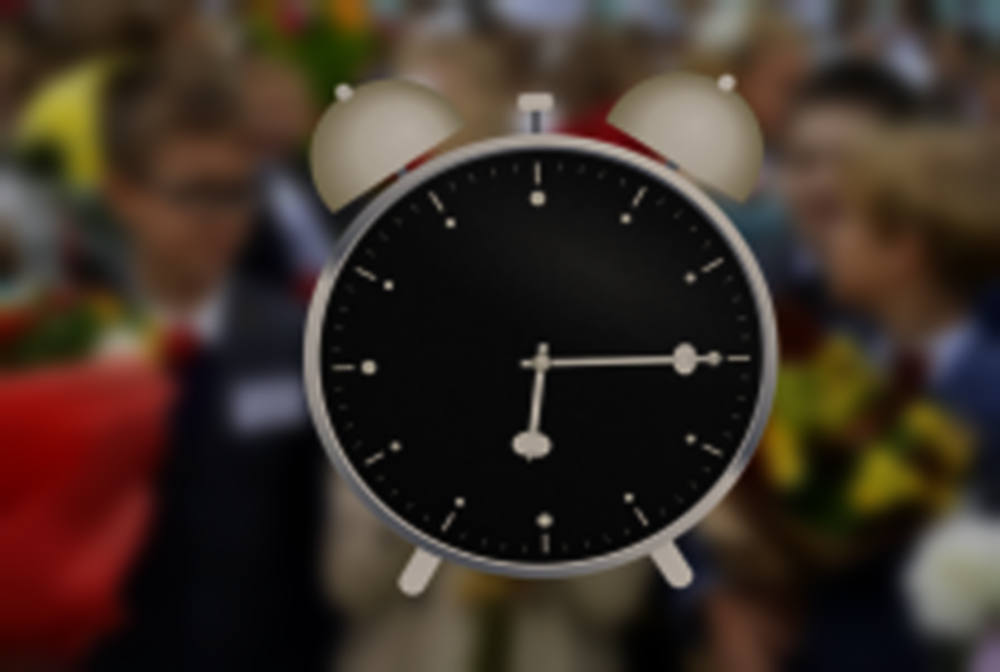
6:15
